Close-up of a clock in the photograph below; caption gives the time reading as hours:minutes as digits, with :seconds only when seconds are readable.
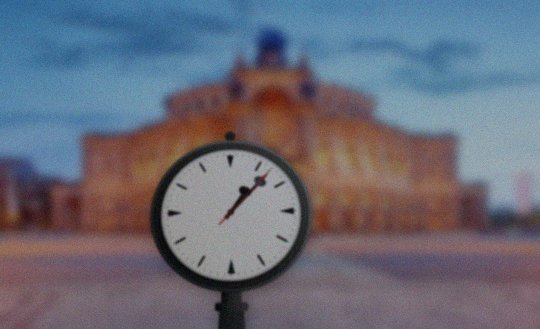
1:07:07
